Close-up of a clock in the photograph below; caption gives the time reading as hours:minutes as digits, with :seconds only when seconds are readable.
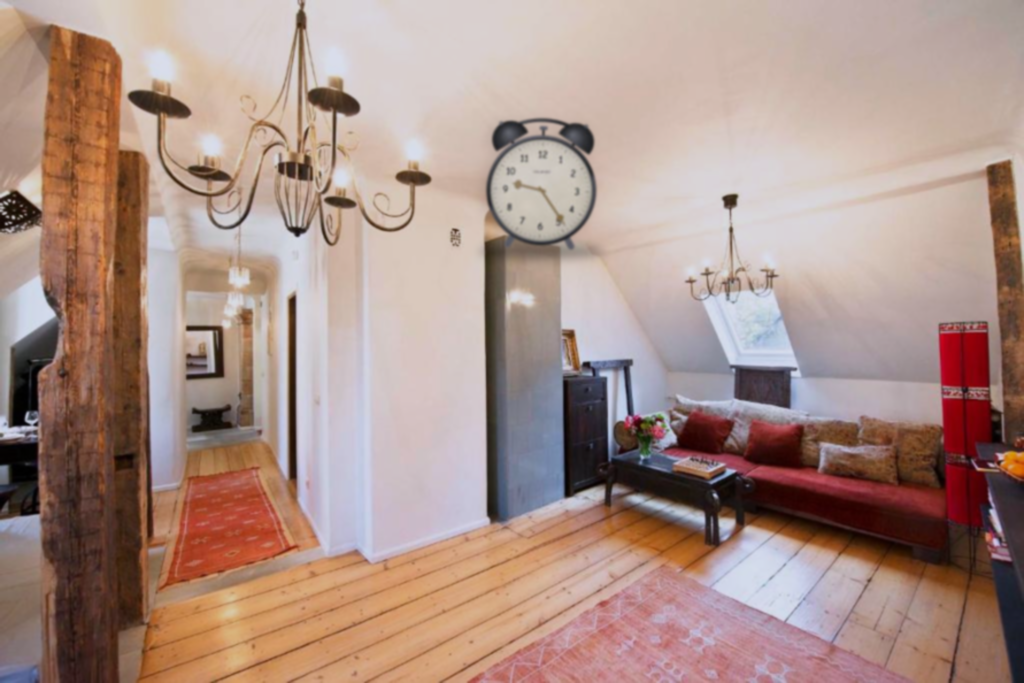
9:24
